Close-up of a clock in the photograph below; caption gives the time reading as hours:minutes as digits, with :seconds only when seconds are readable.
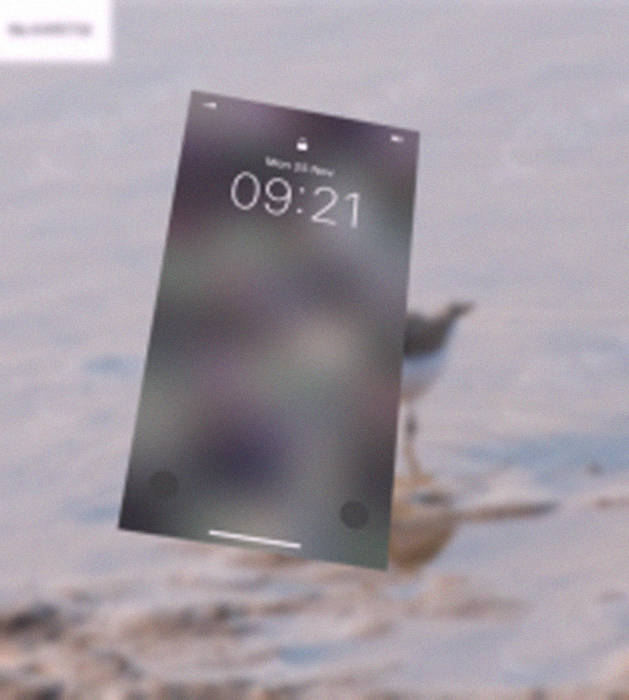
9:21
